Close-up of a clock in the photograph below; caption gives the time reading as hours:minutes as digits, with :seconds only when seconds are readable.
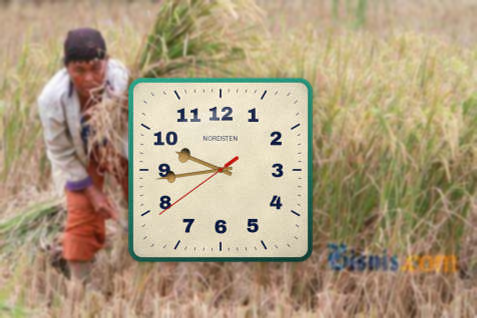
9:43:39
